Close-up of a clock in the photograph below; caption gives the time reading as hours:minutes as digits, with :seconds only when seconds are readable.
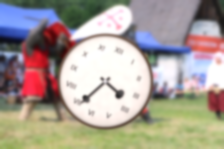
3:34
